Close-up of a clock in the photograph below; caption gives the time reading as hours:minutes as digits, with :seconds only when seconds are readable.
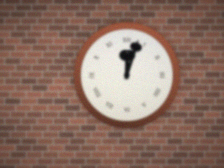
12:03
